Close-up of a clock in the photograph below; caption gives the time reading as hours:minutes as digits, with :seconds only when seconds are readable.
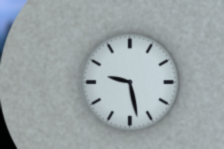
9:28
